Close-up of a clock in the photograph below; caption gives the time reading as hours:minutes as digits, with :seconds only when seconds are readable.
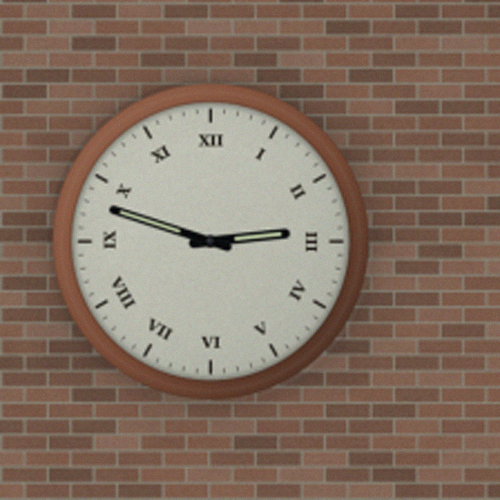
2:48
